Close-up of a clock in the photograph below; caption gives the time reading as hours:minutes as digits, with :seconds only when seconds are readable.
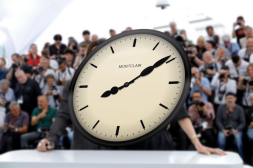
8:09
